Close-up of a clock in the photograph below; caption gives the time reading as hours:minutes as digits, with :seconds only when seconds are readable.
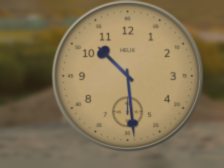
10:29
